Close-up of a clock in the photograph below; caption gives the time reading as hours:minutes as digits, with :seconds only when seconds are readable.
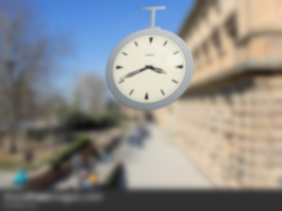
3:41
